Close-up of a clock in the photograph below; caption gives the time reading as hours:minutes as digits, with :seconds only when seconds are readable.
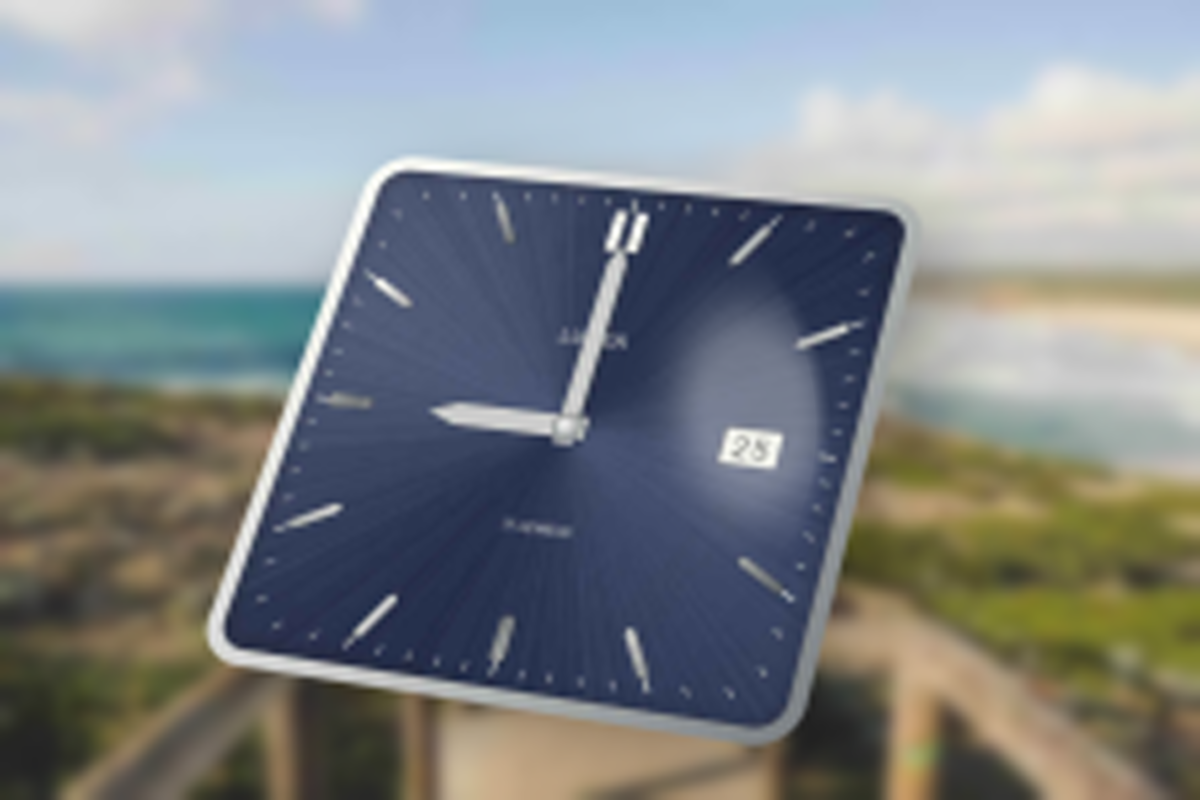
9:00
